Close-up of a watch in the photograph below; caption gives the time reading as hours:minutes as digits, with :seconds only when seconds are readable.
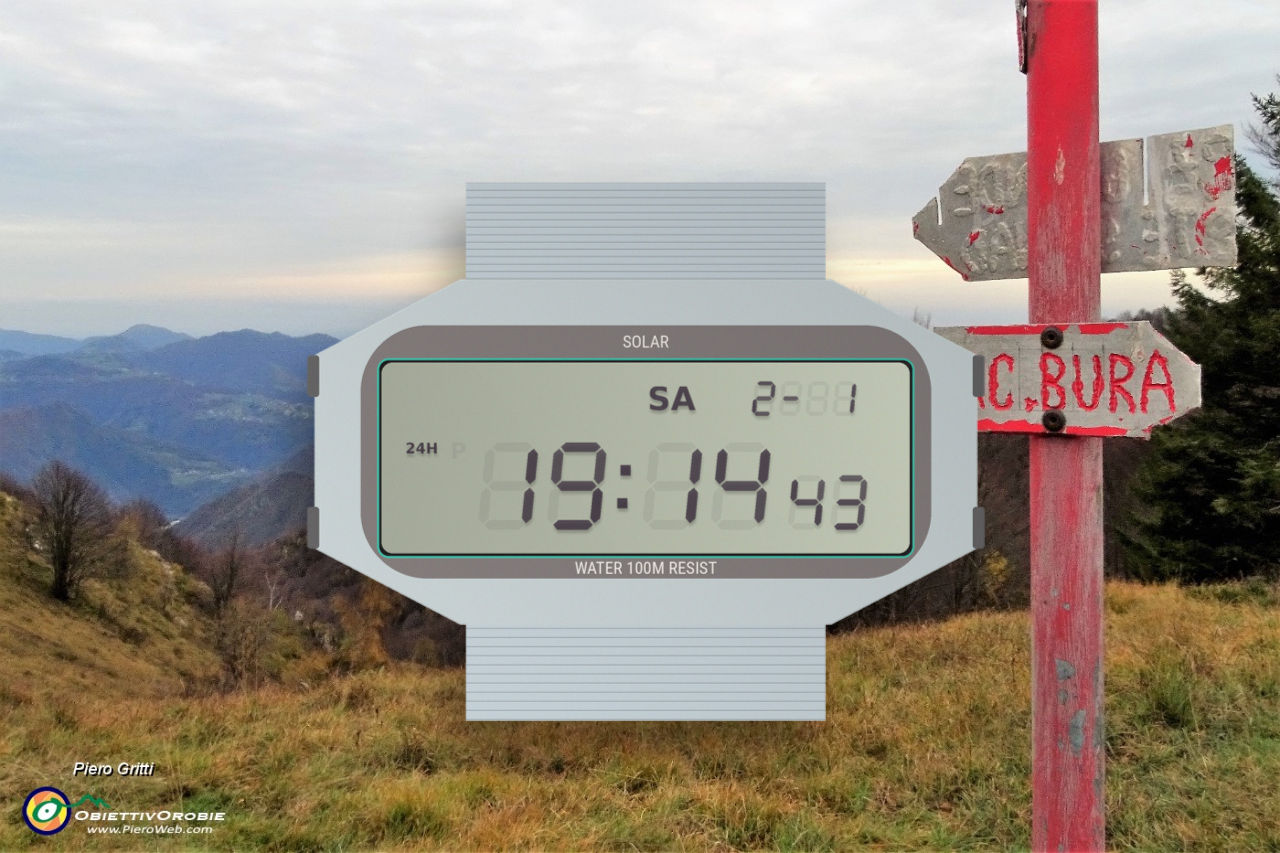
19:14:43
